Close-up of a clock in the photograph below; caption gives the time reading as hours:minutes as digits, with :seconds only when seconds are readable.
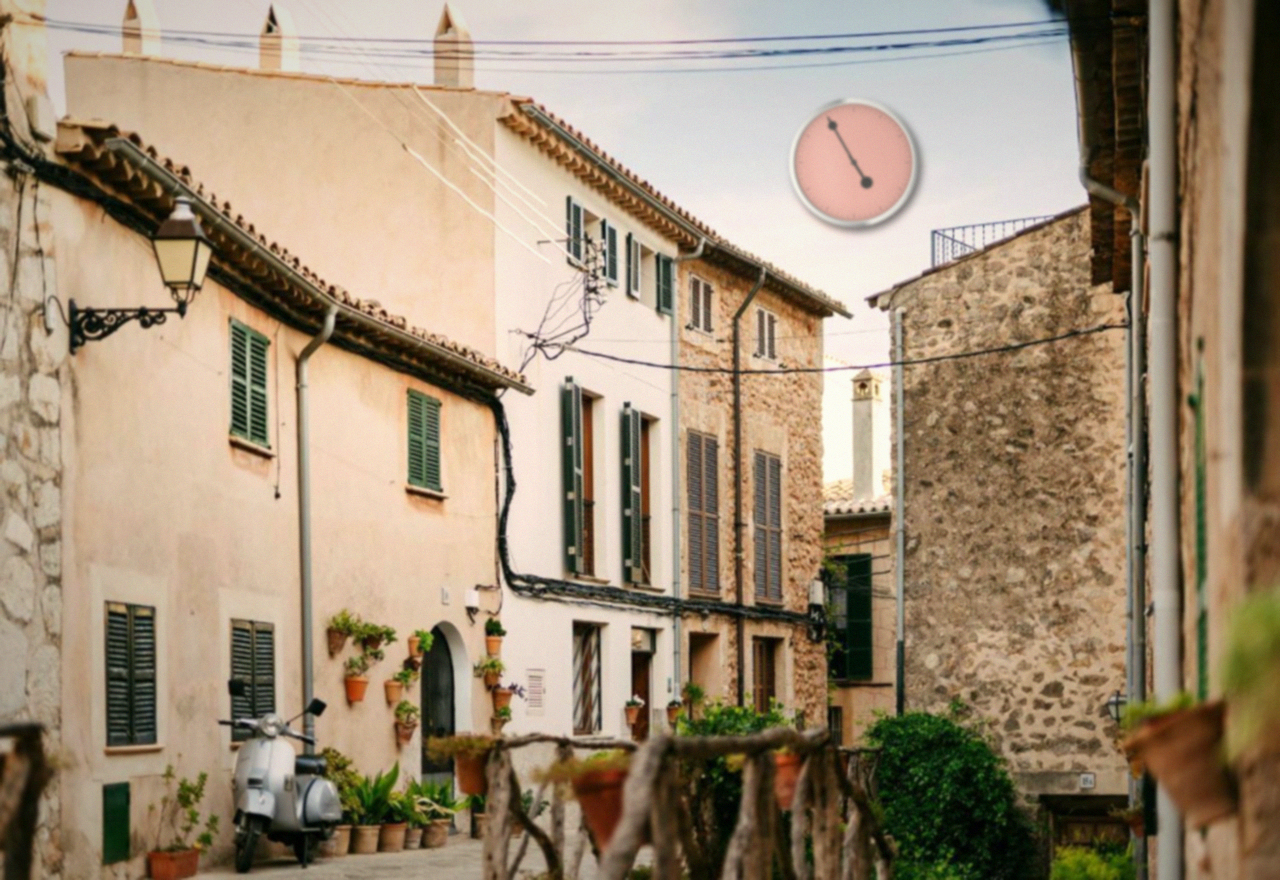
4:55
